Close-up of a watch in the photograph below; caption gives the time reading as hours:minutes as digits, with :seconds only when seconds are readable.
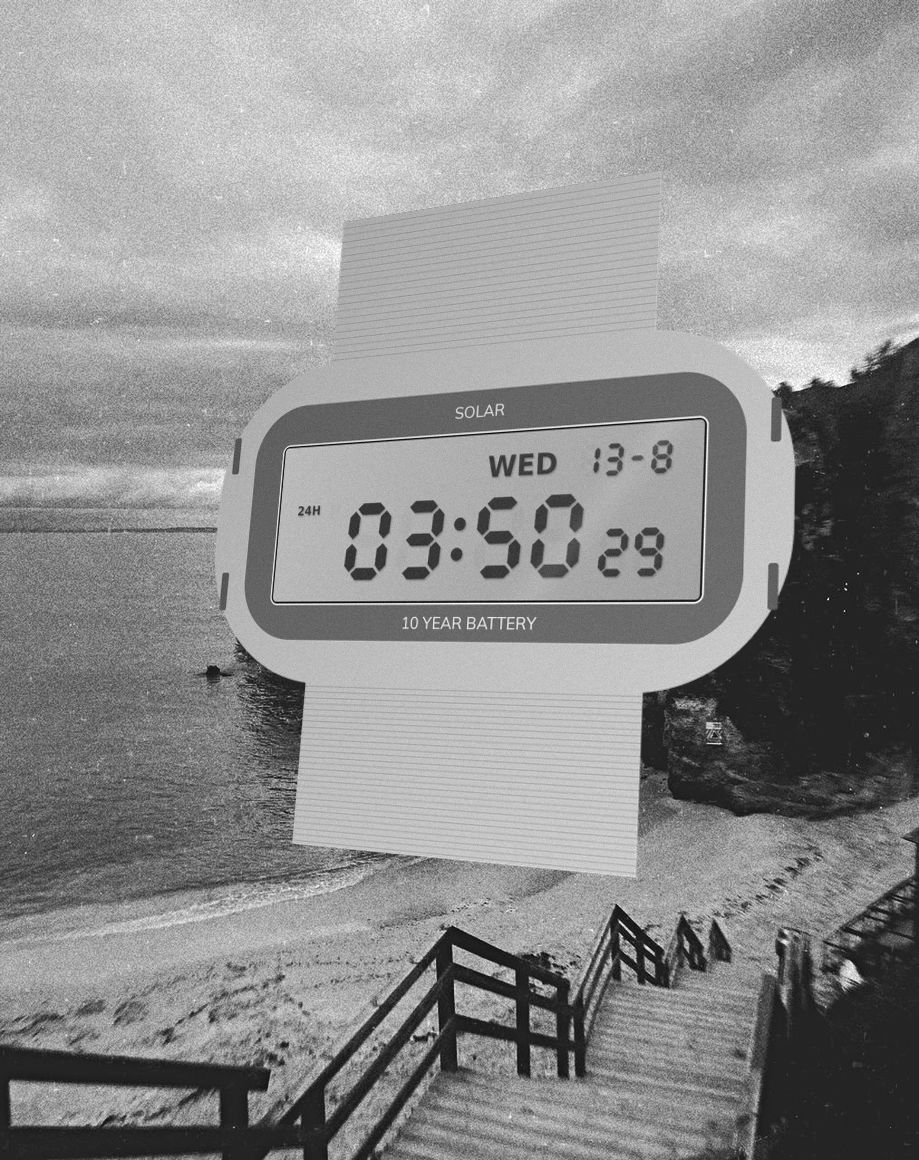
3:50:29
